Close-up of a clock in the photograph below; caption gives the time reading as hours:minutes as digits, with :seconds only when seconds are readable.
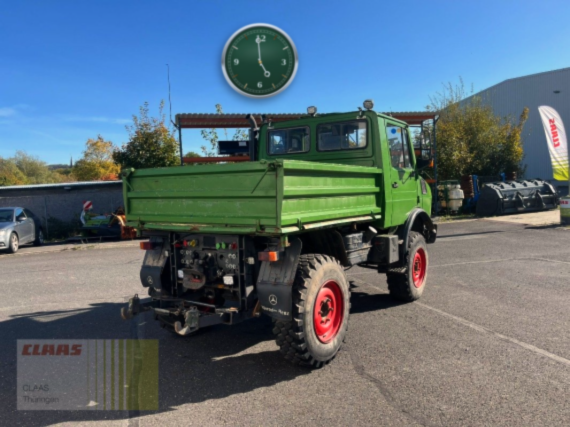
4:59
